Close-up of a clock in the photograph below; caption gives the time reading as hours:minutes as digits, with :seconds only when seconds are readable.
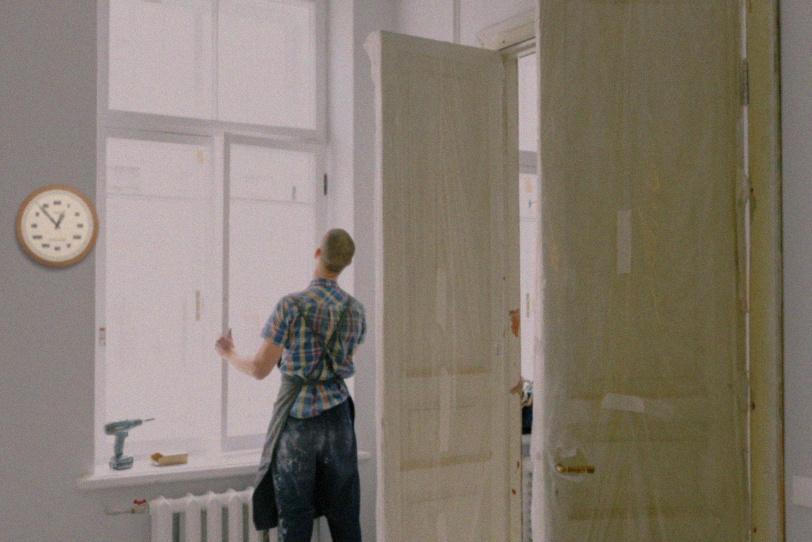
12:53
